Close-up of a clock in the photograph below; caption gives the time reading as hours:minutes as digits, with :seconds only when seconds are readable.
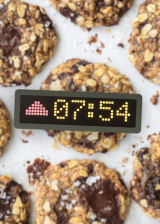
7:54
